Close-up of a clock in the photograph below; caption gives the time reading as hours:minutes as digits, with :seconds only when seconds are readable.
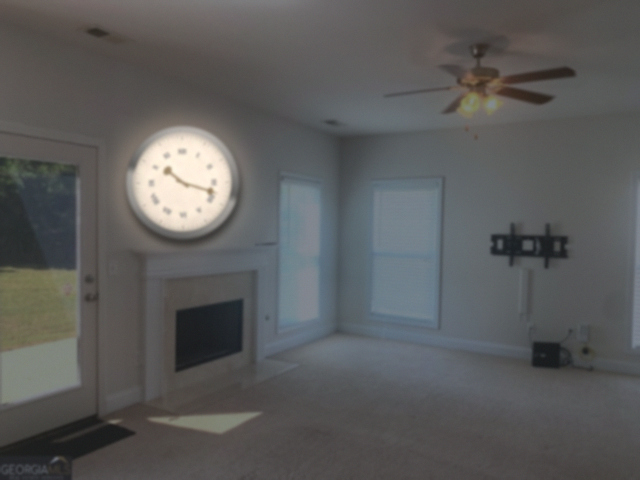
10:18
